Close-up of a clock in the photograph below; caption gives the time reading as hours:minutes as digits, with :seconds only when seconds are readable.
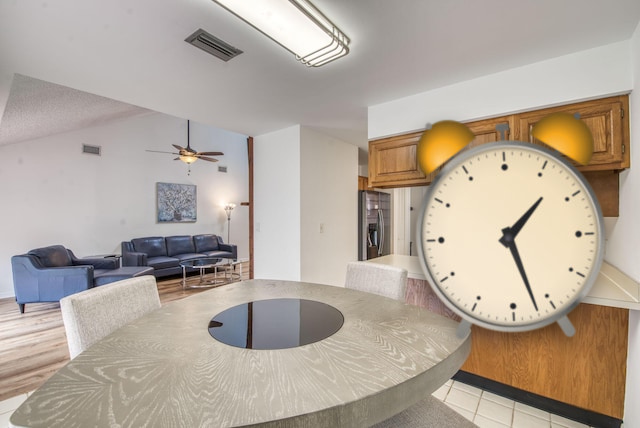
1:27
